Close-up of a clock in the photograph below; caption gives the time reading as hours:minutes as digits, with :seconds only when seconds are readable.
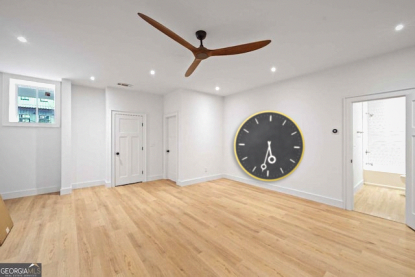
5:32
